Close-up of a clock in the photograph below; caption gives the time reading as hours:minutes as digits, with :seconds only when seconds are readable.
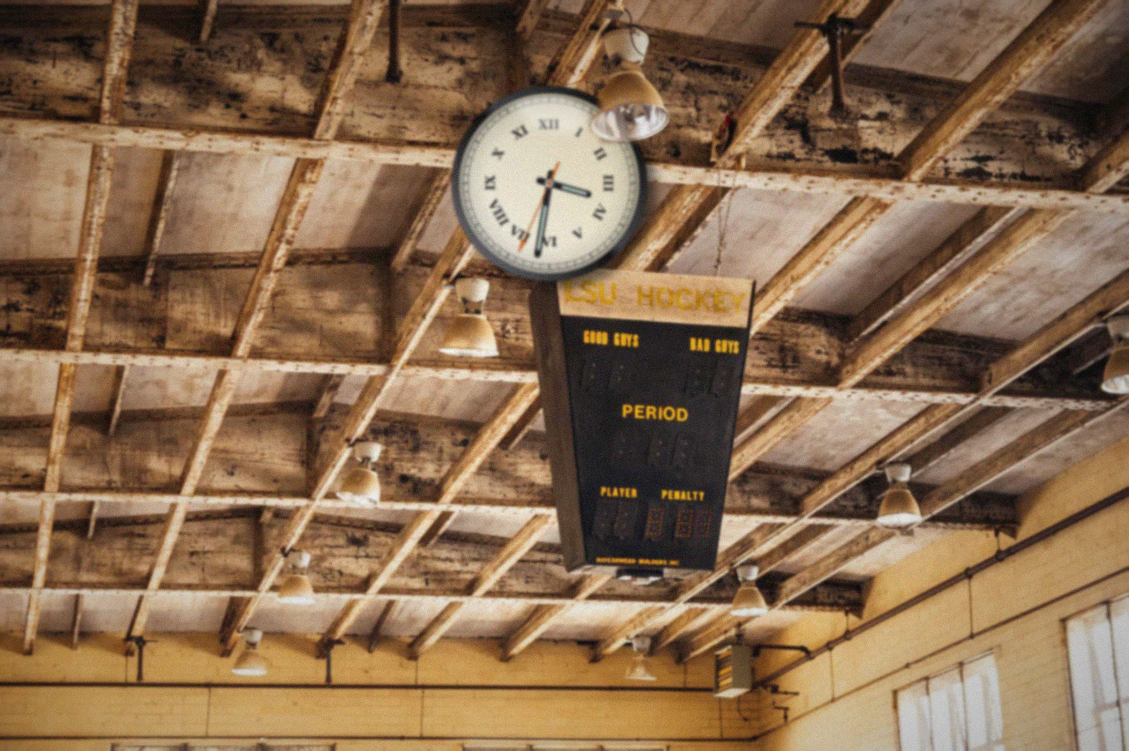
3:31:34
